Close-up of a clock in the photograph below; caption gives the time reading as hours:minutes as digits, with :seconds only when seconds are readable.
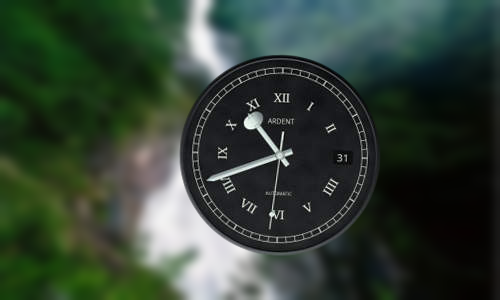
10:41:31
